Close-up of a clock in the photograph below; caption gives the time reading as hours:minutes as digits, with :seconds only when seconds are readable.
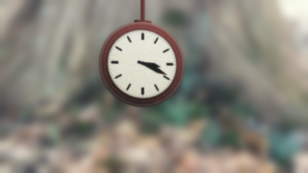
3:19
